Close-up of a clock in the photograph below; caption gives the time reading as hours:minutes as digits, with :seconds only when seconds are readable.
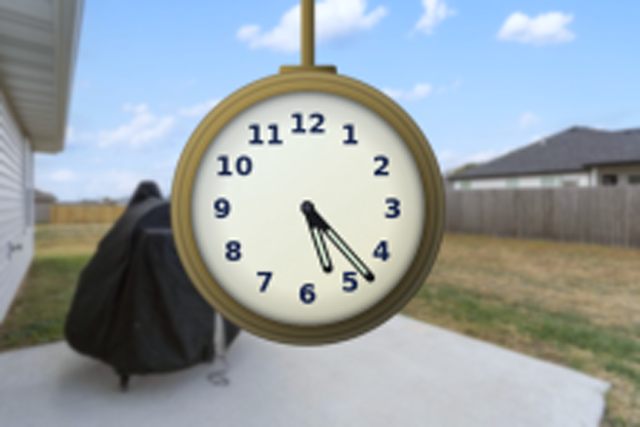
5:23
